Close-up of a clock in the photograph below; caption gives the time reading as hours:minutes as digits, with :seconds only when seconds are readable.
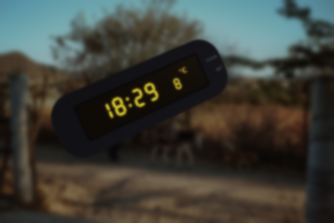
18:29
